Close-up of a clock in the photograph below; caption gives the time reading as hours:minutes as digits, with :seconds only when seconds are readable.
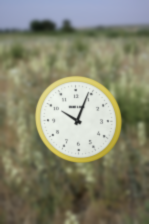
10:04
